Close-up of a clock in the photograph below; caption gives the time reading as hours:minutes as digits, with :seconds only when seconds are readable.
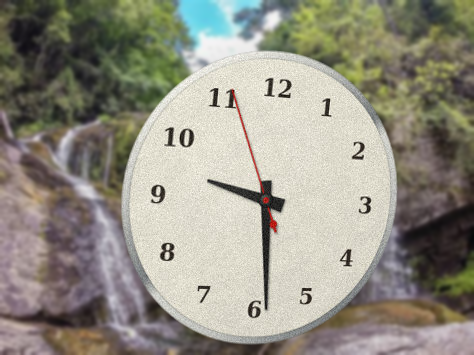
9:28:56
